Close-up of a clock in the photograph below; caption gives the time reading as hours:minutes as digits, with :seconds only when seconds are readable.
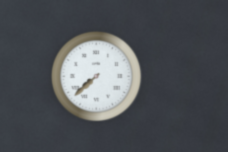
7:38
